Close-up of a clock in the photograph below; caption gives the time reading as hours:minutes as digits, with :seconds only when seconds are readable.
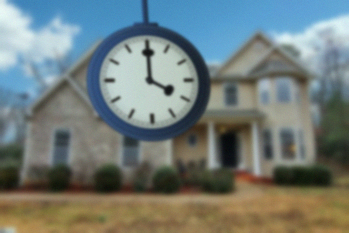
4:00
